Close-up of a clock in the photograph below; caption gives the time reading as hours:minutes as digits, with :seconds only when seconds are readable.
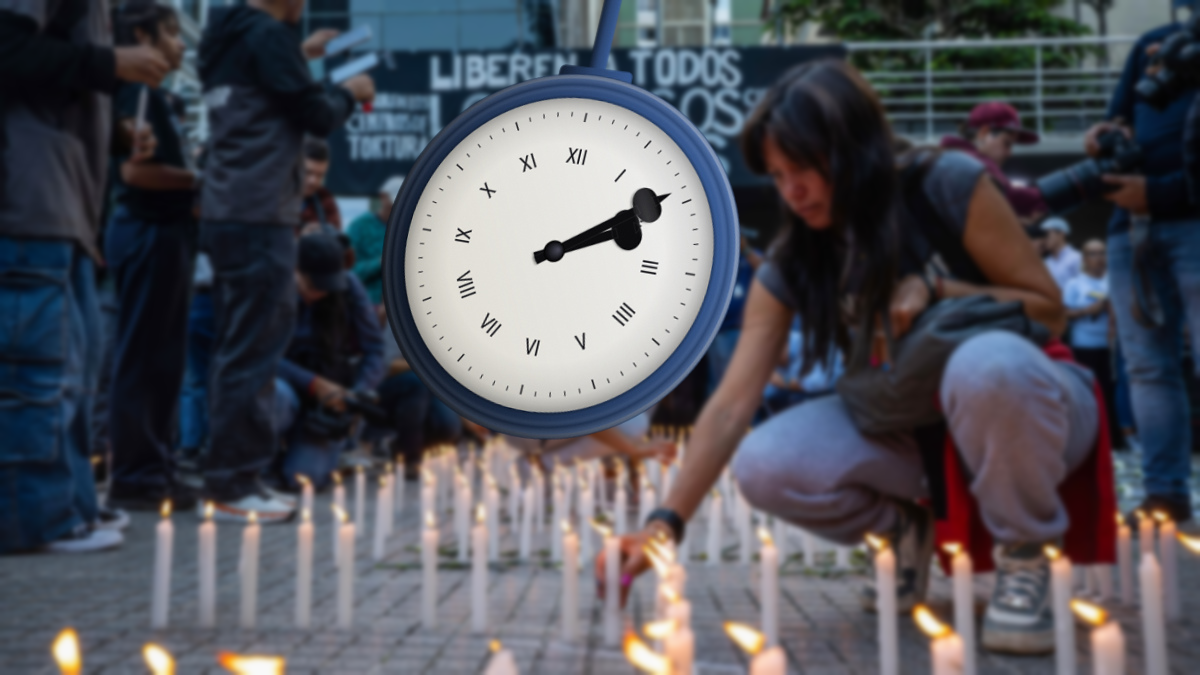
2:09
